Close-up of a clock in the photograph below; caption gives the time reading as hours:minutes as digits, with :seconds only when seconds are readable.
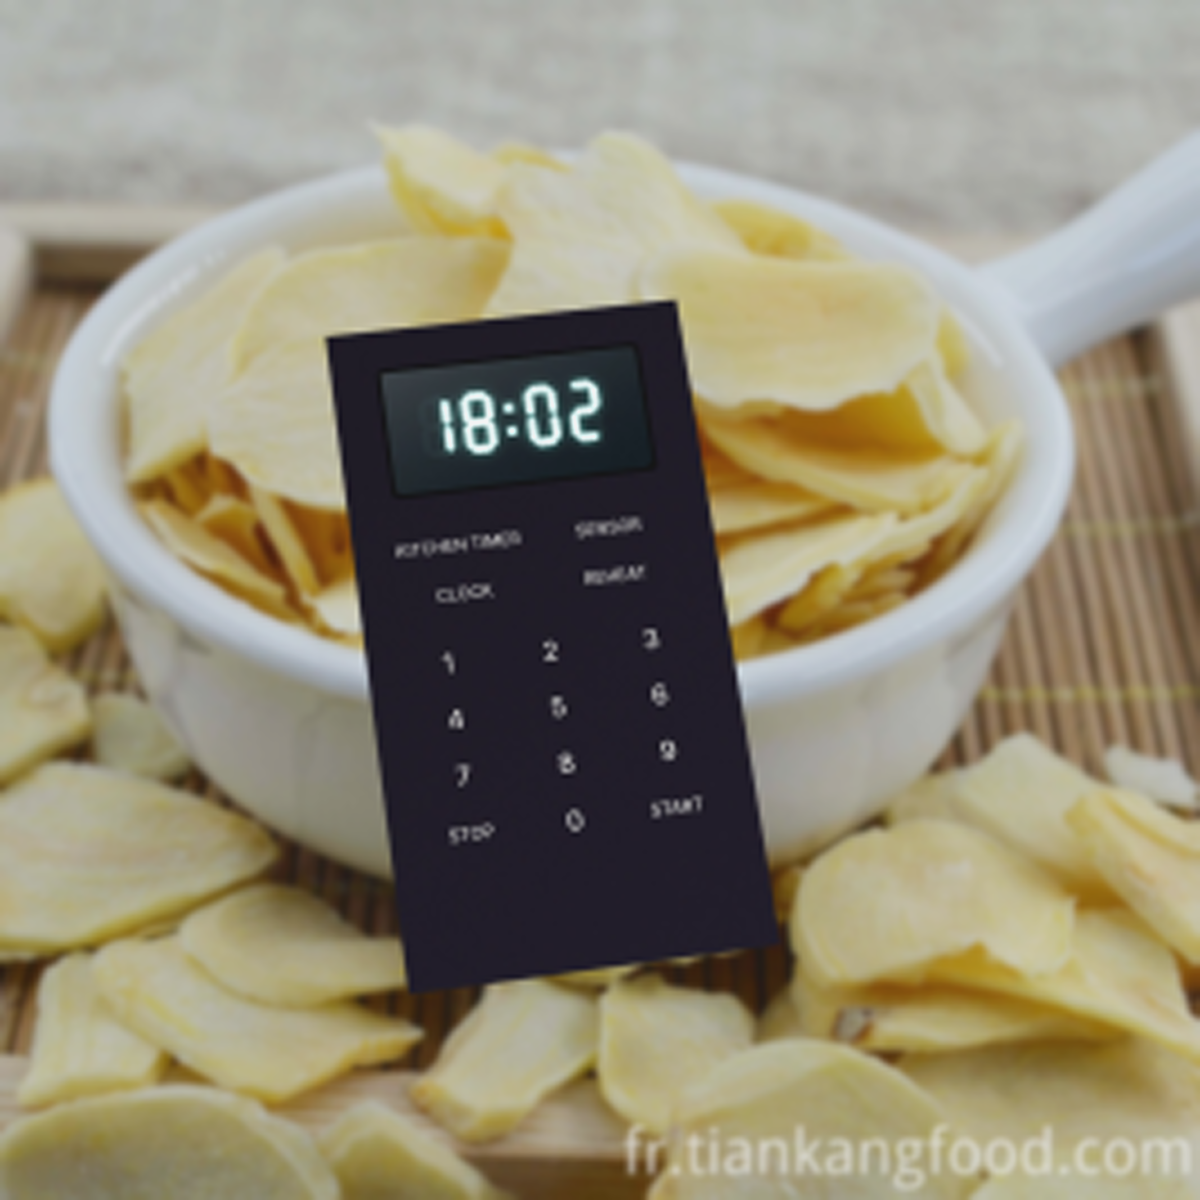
18:02
